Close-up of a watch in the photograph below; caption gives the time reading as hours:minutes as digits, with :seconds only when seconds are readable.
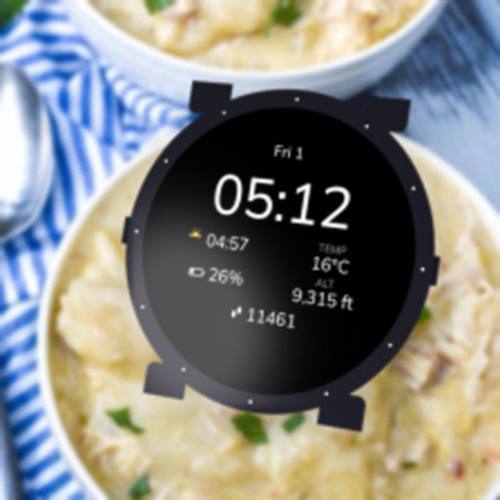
5:12
